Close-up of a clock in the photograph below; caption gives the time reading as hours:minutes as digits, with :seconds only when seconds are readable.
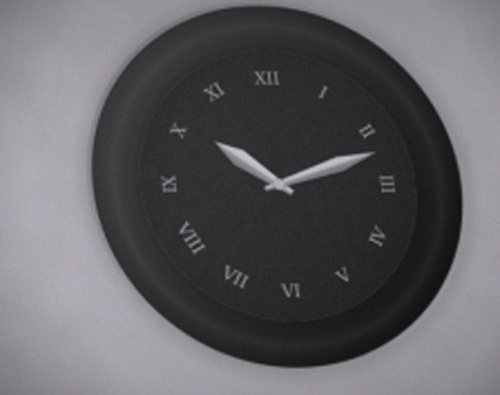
10:12
